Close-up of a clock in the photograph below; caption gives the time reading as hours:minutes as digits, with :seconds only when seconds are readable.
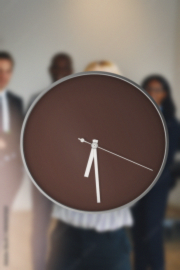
6:29:19
